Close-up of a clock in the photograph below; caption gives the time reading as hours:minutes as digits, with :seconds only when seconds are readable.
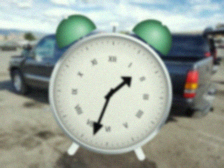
1:33
